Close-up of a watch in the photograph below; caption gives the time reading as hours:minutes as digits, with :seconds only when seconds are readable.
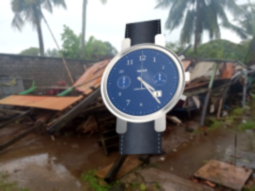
4:24
